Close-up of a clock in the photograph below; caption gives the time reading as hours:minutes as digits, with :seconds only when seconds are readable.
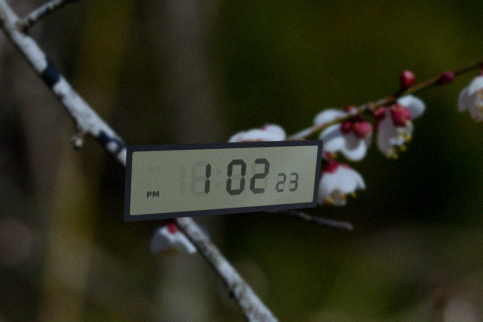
1:02:23
